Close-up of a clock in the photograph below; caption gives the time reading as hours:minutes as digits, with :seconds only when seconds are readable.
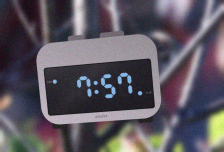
7:57
